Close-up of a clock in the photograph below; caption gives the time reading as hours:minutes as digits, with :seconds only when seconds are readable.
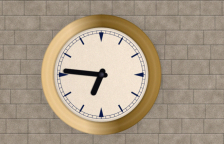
6:46
